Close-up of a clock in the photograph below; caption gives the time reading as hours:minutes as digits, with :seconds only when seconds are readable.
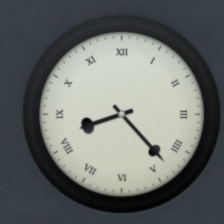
8:23
